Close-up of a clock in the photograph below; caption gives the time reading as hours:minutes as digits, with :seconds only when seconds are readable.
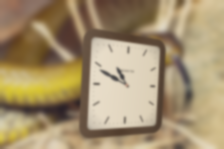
10:49
